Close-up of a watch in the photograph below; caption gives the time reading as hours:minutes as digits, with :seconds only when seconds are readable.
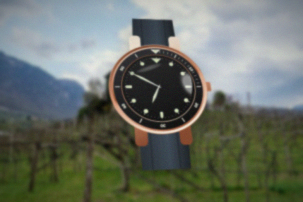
6:50
